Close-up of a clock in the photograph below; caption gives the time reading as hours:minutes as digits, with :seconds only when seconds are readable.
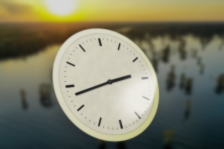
2:43
